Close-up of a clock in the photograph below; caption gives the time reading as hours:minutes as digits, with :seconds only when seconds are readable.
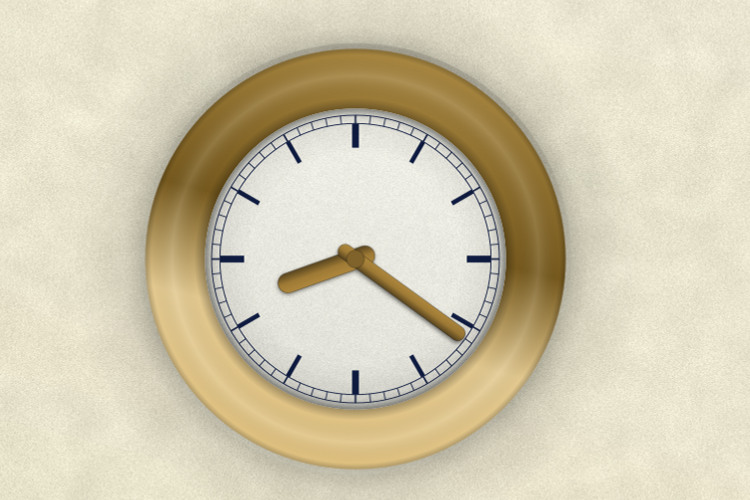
8:21
